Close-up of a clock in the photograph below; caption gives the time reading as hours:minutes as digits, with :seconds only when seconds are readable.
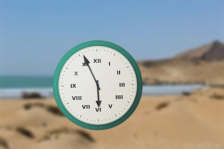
5:56
